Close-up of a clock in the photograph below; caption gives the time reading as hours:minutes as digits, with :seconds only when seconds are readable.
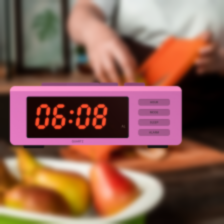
6:08
